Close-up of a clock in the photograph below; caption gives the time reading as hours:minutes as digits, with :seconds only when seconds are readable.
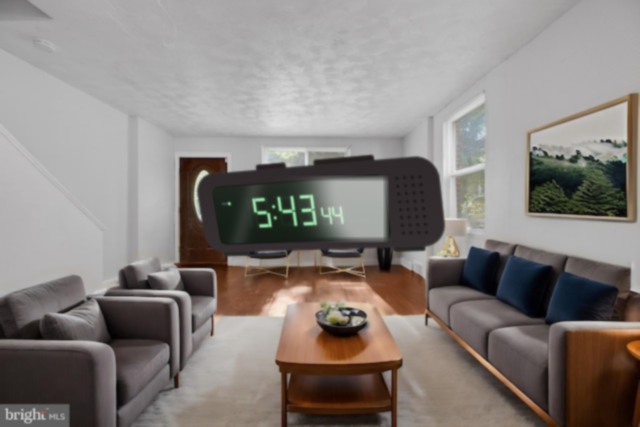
5:43:44
